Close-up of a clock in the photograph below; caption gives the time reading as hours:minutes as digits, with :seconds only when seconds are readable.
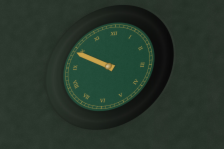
9:49
